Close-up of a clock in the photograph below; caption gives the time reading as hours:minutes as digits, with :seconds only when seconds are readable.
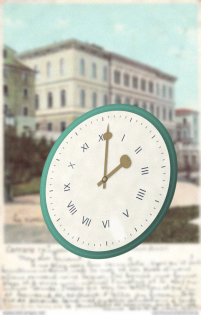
2:01
